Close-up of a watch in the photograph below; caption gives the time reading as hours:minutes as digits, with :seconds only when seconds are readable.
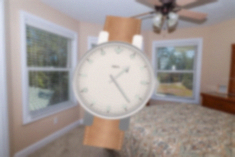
1:23
